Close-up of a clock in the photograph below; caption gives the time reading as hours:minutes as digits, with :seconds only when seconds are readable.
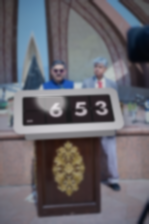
6:53
